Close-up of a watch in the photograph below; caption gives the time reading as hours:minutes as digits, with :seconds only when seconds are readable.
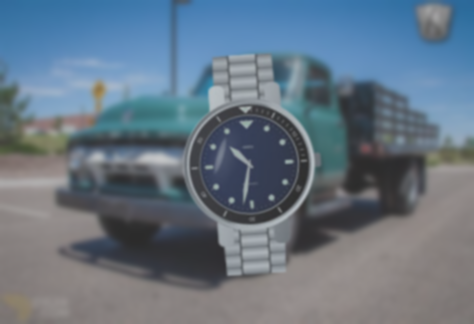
10:32
